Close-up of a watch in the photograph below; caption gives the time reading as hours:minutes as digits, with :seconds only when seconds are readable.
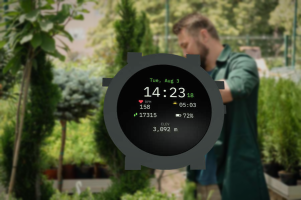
14:23
